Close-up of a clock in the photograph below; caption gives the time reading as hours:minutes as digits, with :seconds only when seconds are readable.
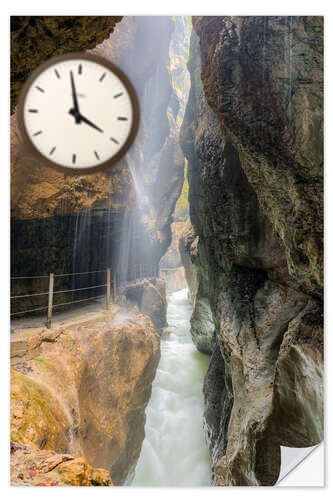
3:58
